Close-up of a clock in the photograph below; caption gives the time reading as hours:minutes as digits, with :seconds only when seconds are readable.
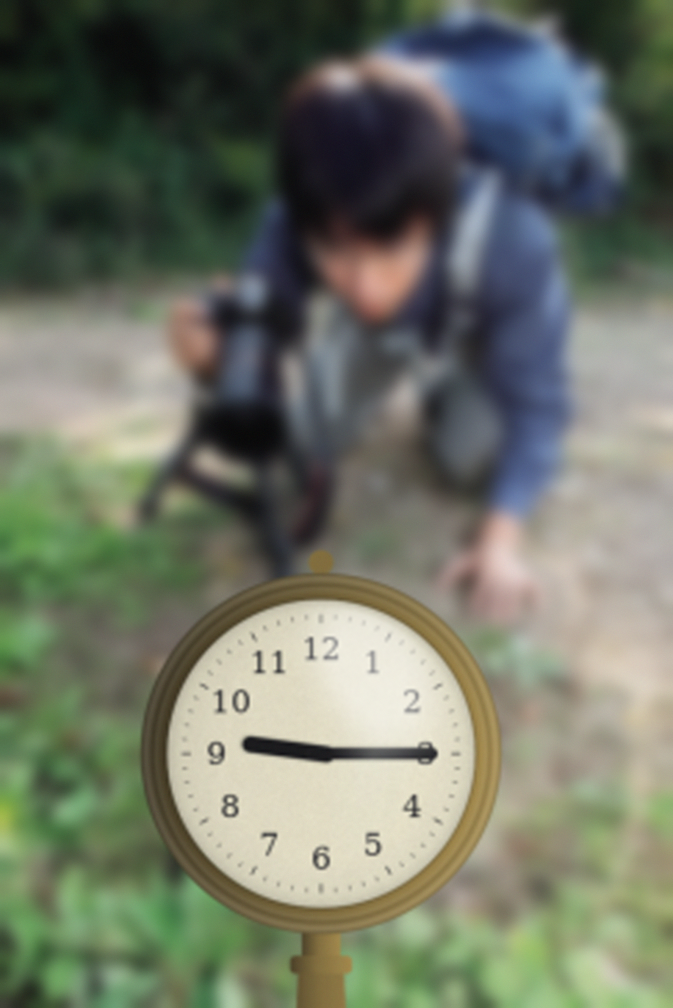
9:15
